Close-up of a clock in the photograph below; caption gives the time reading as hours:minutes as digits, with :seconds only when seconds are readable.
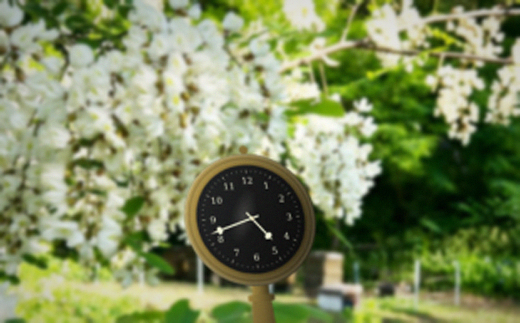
4:42
